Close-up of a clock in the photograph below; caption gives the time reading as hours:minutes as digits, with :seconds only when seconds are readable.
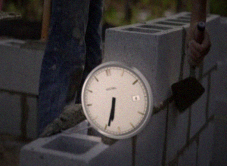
6:34
